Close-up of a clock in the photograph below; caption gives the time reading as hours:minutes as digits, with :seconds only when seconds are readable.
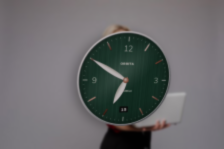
6:50
